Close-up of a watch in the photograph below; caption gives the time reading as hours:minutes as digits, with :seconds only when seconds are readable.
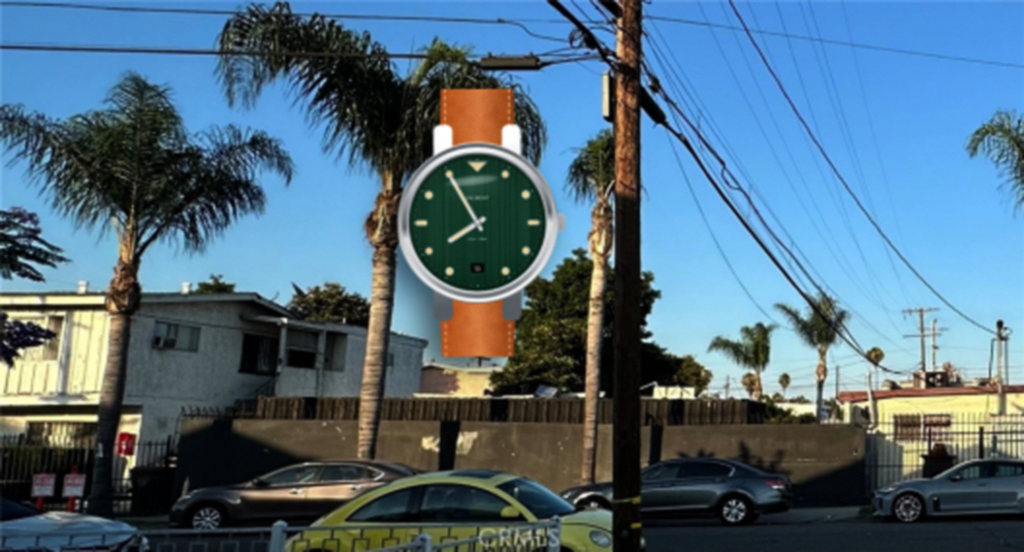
7:55
